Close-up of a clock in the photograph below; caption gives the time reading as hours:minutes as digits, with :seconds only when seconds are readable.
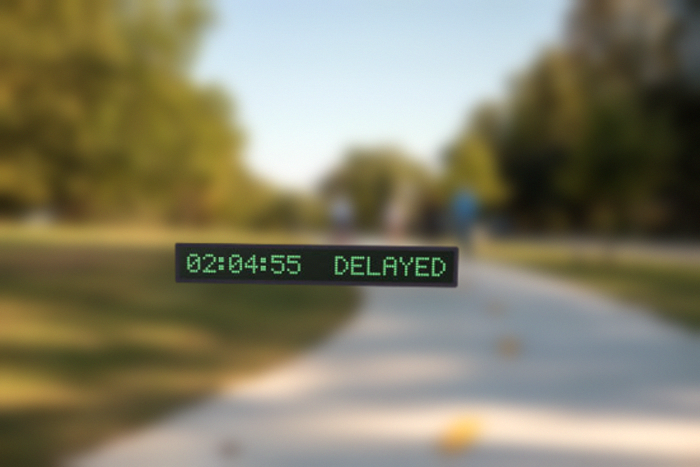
2:04:55
